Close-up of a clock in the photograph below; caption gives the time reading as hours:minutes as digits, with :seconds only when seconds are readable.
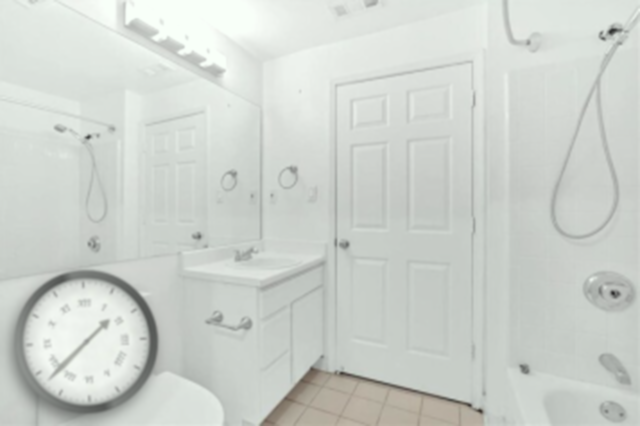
1:38
